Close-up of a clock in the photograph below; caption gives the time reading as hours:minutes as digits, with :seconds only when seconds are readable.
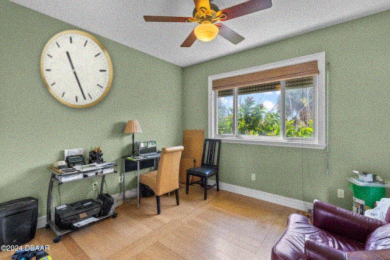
11:27
